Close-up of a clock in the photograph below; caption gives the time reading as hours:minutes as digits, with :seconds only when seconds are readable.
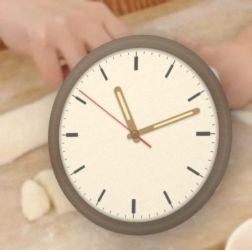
11:11:51
